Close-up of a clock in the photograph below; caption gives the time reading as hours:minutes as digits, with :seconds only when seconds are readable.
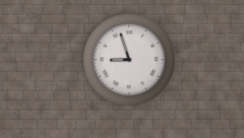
8:57
